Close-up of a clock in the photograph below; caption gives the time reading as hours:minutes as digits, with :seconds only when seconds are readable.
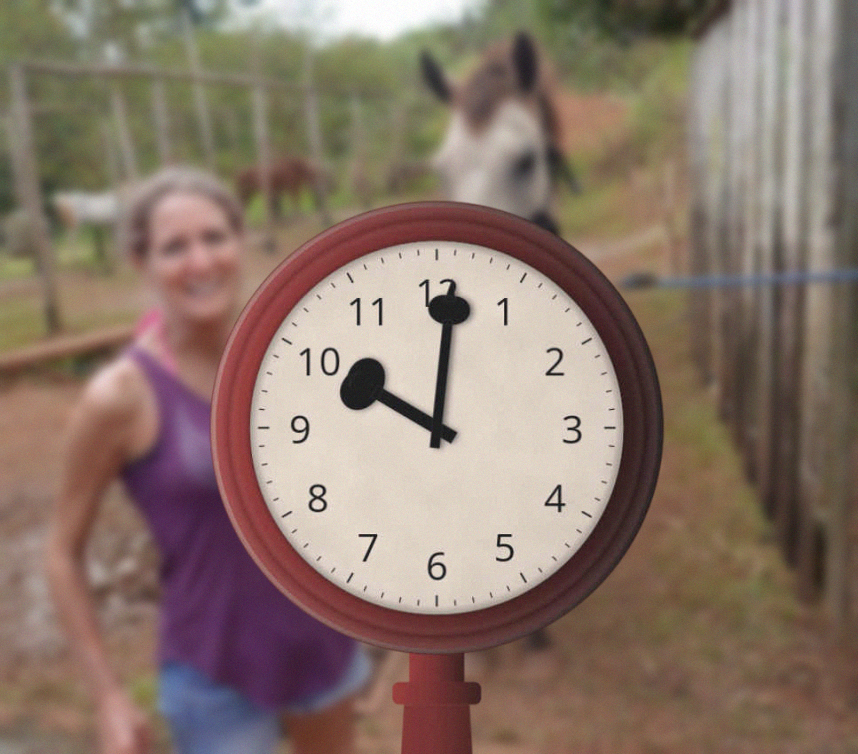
10:01
